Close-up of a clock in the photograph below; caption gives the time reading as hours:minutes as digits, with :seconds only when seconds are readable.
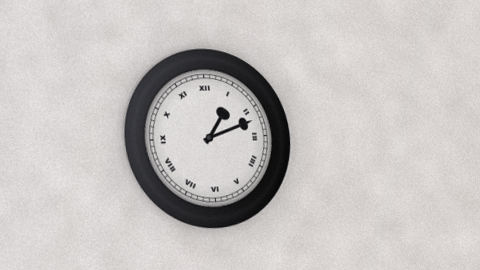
1:12
